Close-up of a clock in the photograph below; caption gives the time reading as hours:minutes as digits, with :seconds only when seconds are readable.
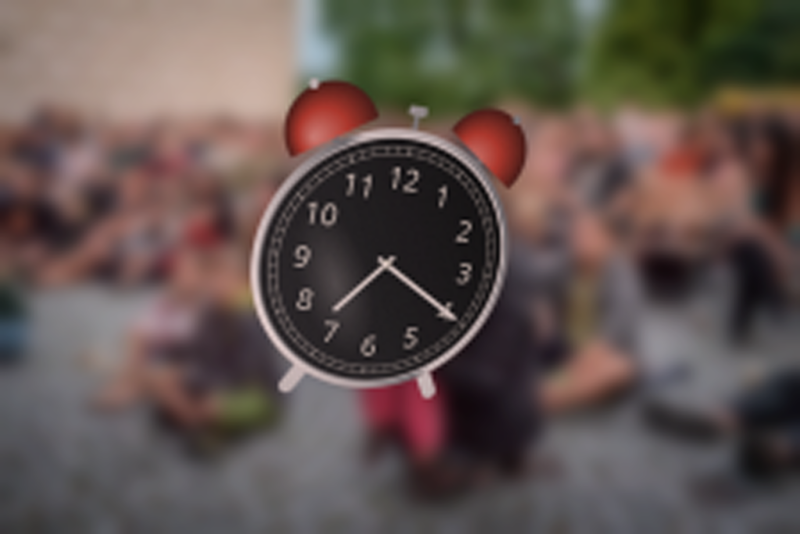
7:20
